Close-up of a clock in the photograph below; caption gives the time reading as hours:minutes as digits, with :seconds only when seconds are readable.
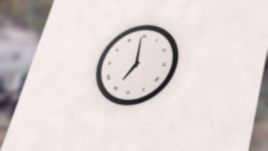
6:59
